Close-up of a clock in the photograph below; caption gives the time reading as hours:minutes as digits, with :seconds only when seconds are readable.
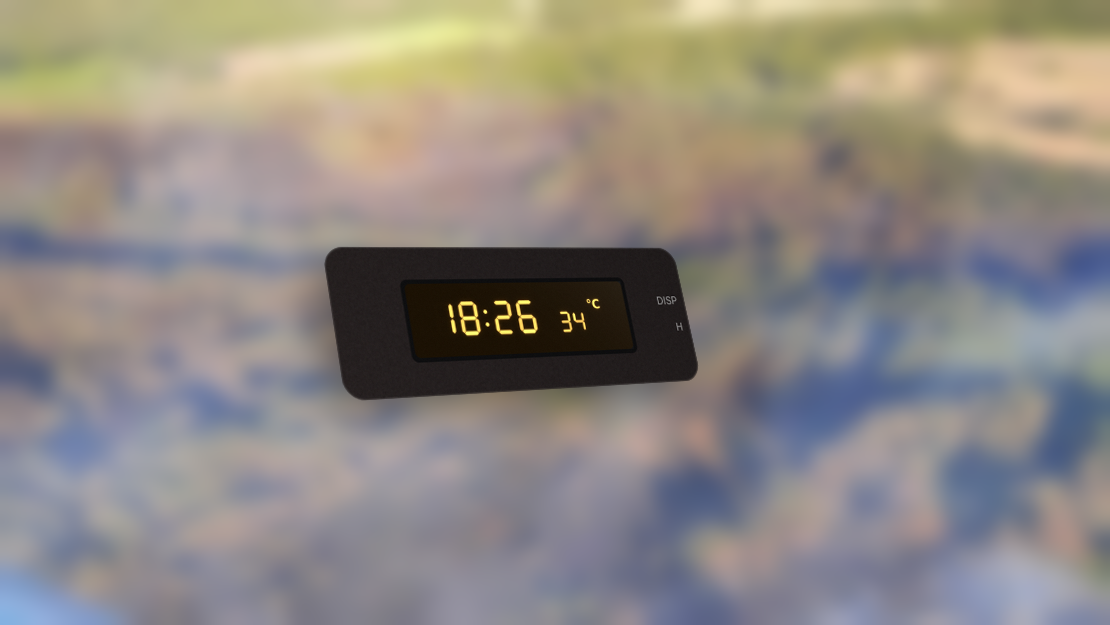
18:26
